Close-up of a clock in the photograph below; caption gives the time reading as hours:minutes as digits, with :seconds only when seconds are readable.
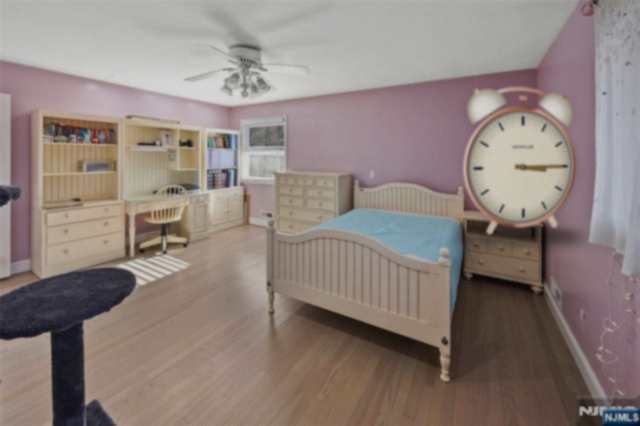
3:15
